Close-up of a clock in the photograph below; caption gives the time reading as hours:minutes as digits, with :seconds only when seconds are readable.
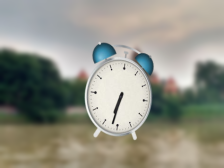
6:32
